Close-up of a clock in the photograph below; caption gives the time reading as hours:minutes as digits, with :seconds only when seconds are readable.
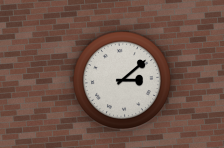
3:09
